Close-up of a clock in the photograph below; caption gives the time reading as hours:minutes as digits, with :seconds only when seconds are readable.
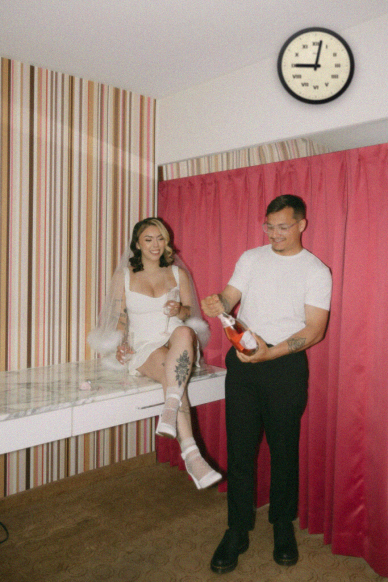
9:02
